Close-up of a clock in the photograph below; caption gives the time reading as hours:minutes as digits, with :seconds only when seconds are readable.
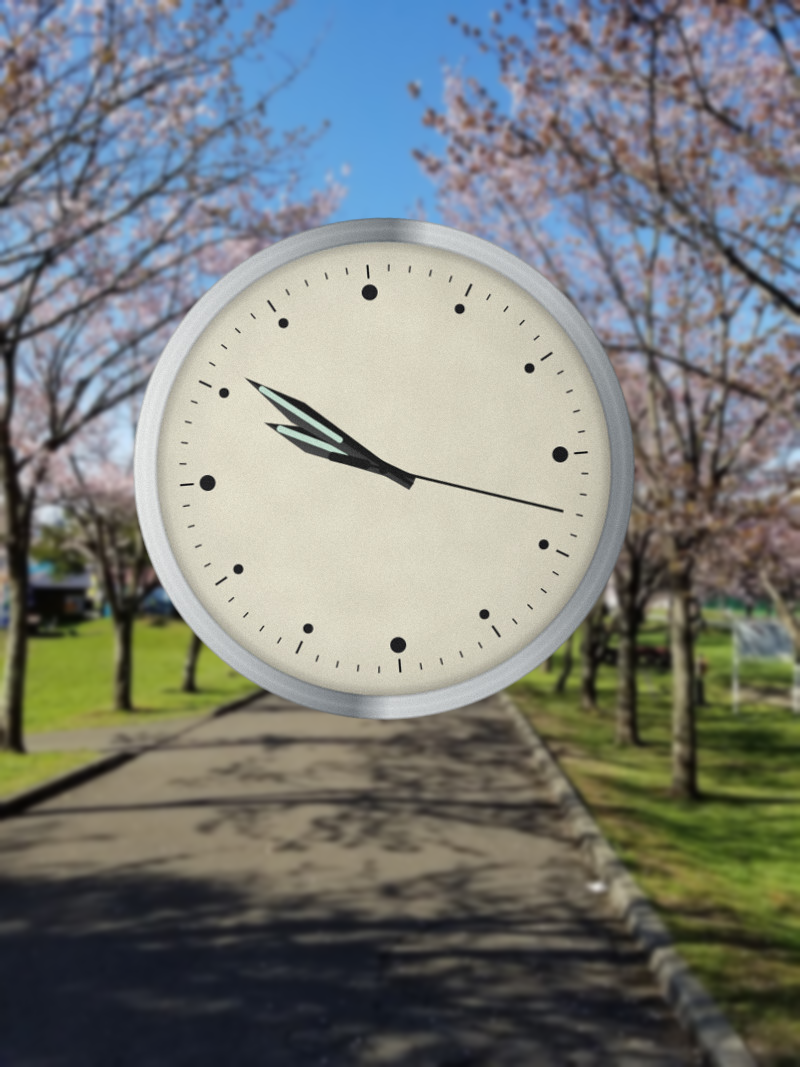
9:51:18
